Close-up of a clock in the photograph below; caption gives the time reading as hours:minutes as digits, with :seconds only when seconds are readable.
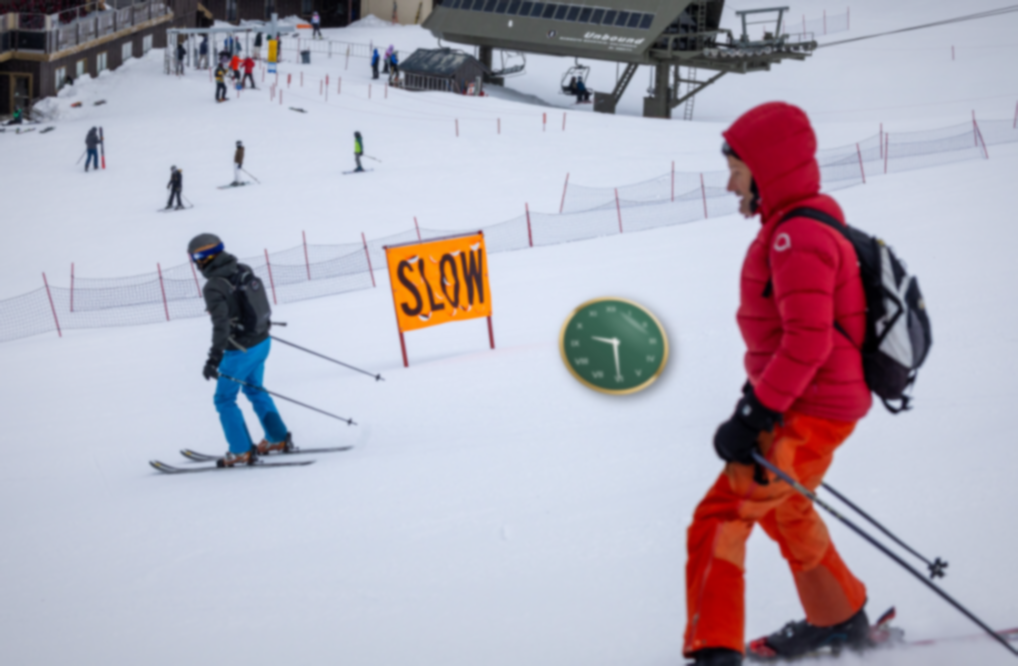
9:30
